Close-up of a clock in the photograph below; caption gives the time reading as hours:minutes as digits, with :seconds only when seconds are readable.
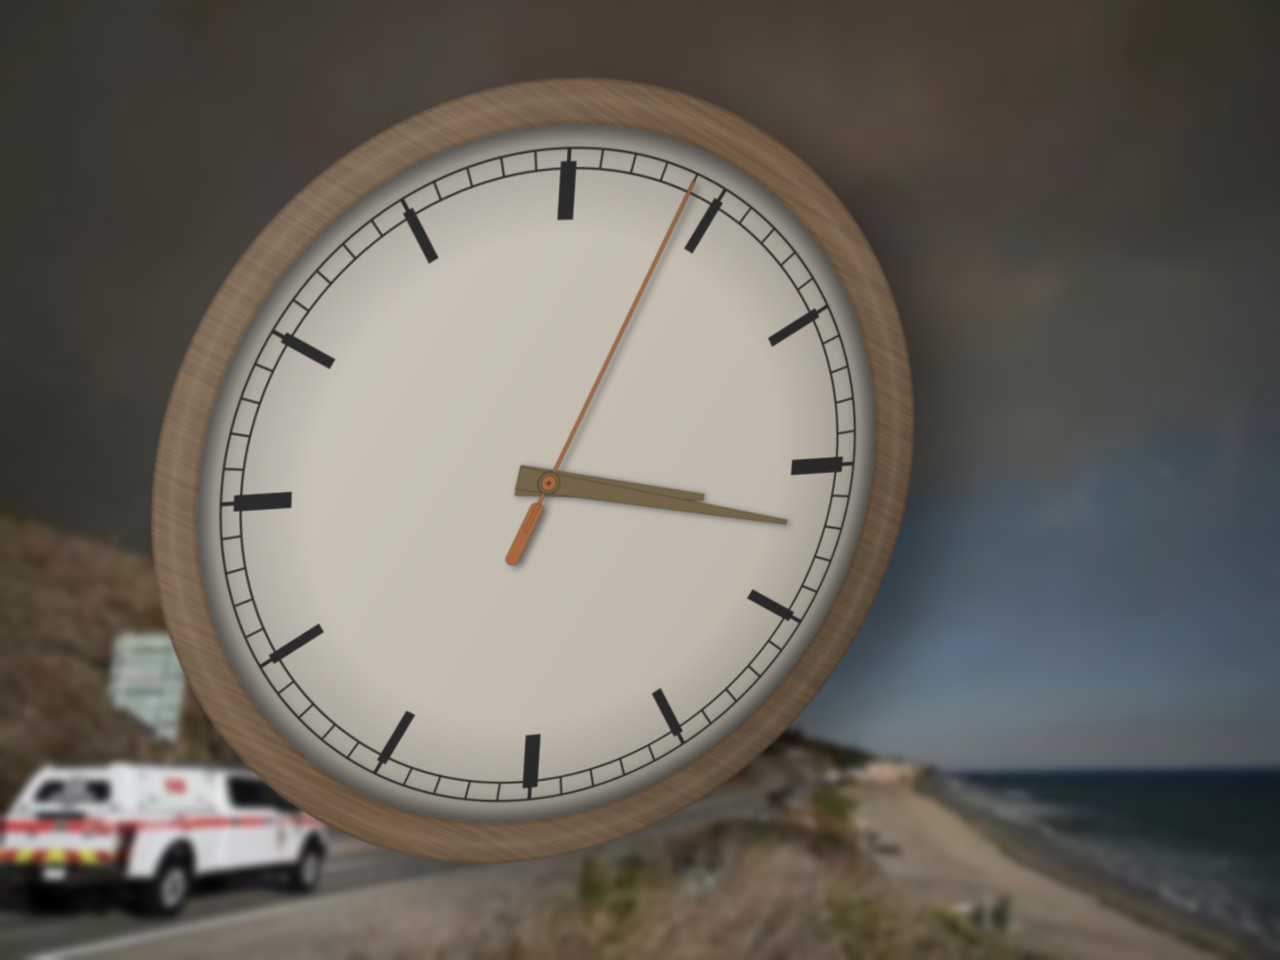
3:17:04
